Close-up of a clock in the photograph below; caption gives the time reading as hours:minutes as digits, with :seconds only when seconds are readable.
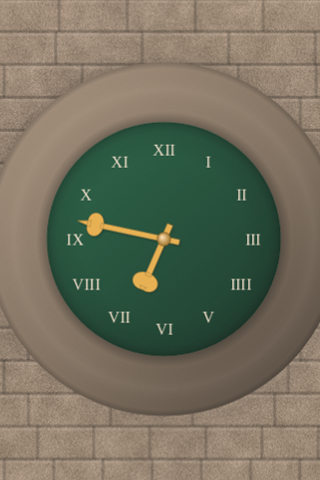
6:47
